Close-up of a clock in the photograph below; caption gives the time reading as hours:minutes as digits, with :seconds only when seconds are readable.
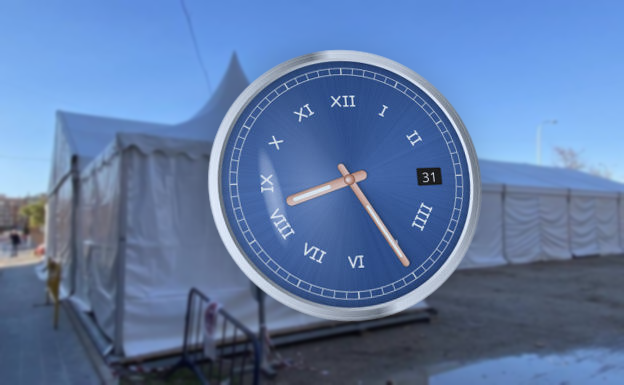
8:25
